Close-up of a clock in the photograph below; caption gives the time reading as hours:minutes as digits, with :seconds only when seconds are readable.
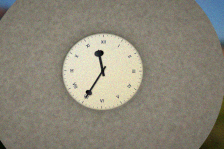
11:35
